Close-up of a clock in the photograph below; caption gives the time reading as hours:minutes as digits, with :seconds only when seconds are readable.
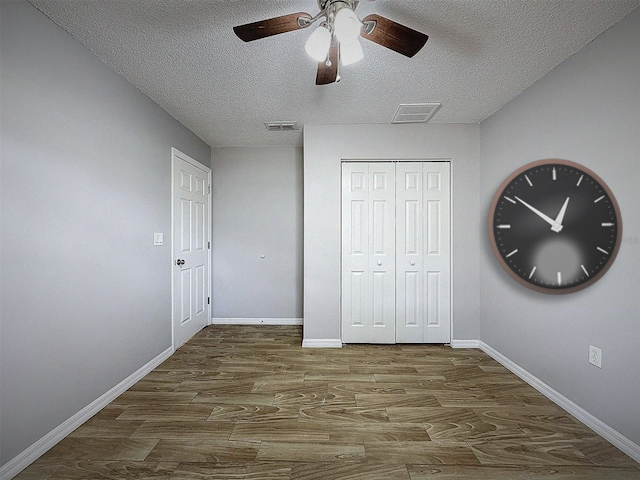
12:51
